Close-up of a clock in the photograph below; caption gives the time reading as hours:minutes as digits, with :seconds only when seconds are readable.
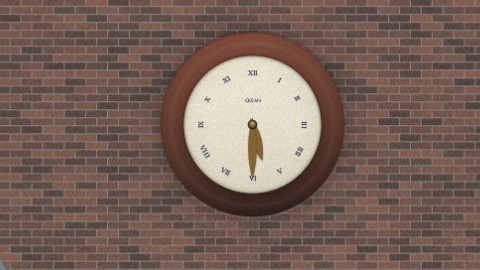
5:30
